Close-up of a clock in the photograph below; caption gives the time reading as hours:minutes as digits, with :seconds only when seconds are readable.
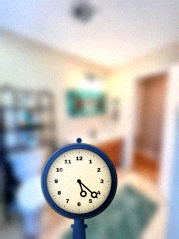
5:22
